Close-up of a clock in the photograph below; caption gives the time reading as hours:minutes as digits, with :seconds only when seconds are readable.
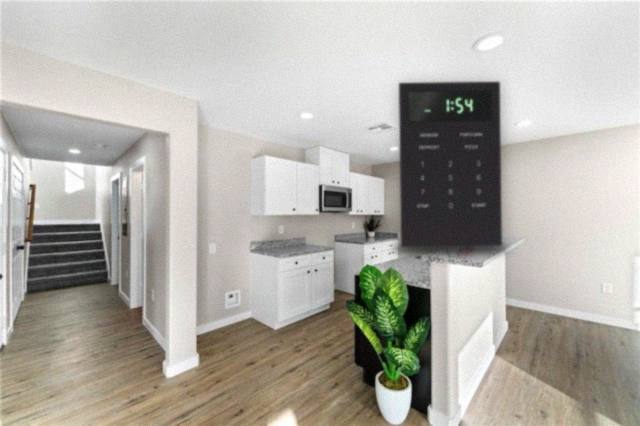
1:54
